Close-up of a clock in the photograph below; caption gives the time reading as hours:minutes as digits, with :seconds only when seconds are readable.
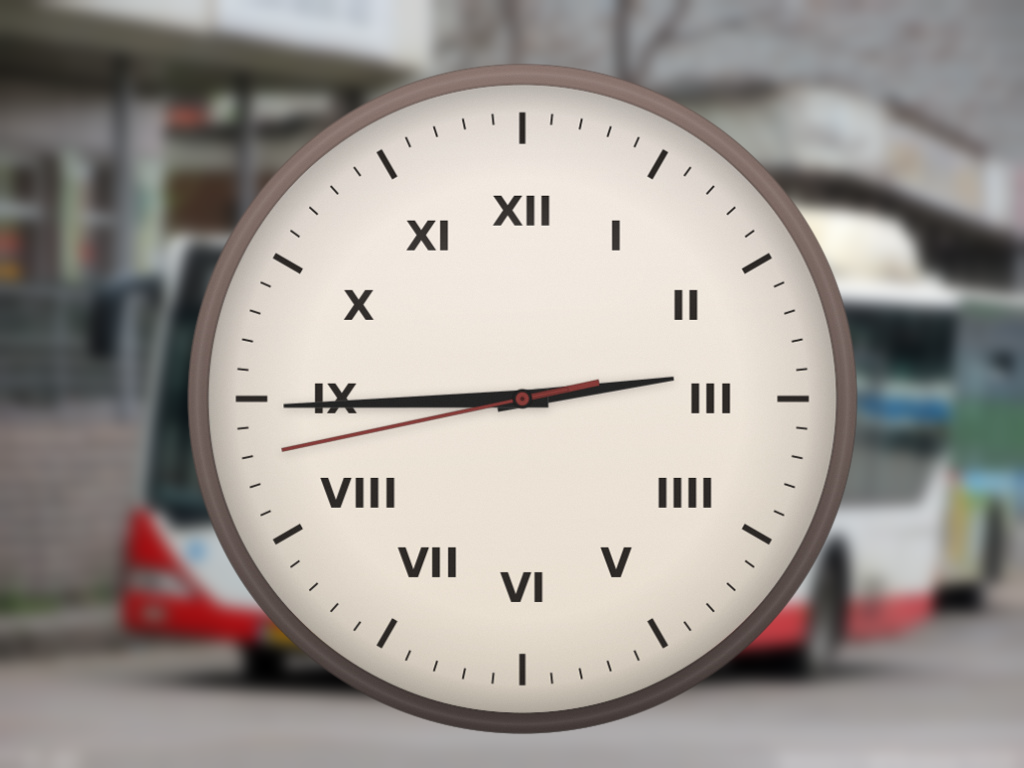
2:44:43
